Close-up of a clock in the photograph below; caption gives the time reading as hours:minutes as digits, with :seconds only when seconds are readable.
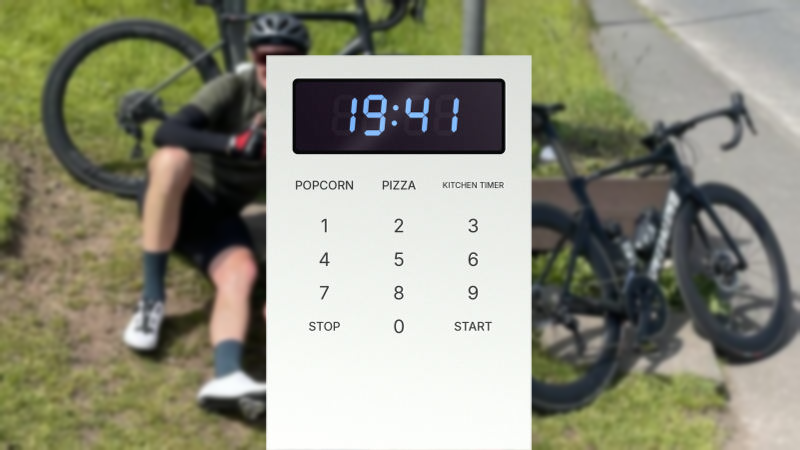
19:41
